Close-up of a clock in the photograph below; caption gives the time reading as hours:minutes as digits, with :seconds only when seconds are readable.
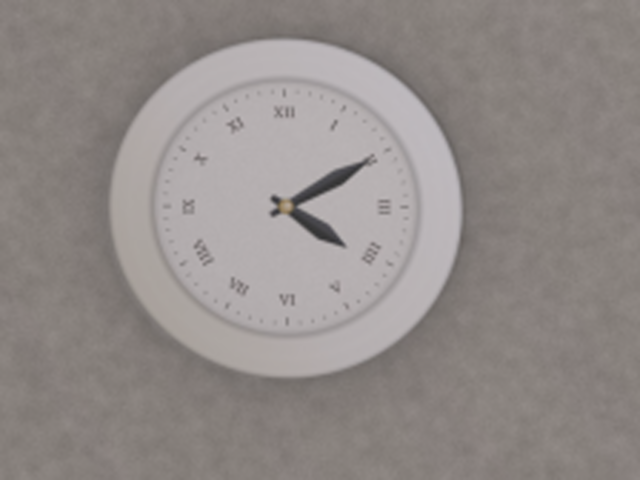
4:10
